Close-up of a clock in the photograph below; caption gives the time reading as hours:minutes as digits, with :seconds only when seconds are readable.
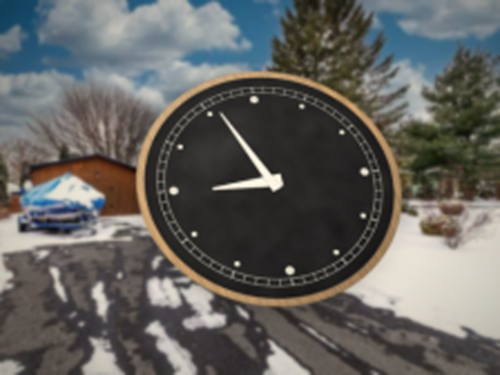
8:56
